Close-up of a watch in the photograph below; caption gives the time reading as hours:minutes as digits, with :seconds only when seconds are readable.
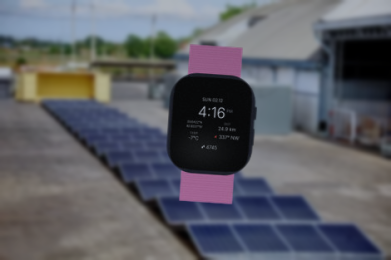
4:16
